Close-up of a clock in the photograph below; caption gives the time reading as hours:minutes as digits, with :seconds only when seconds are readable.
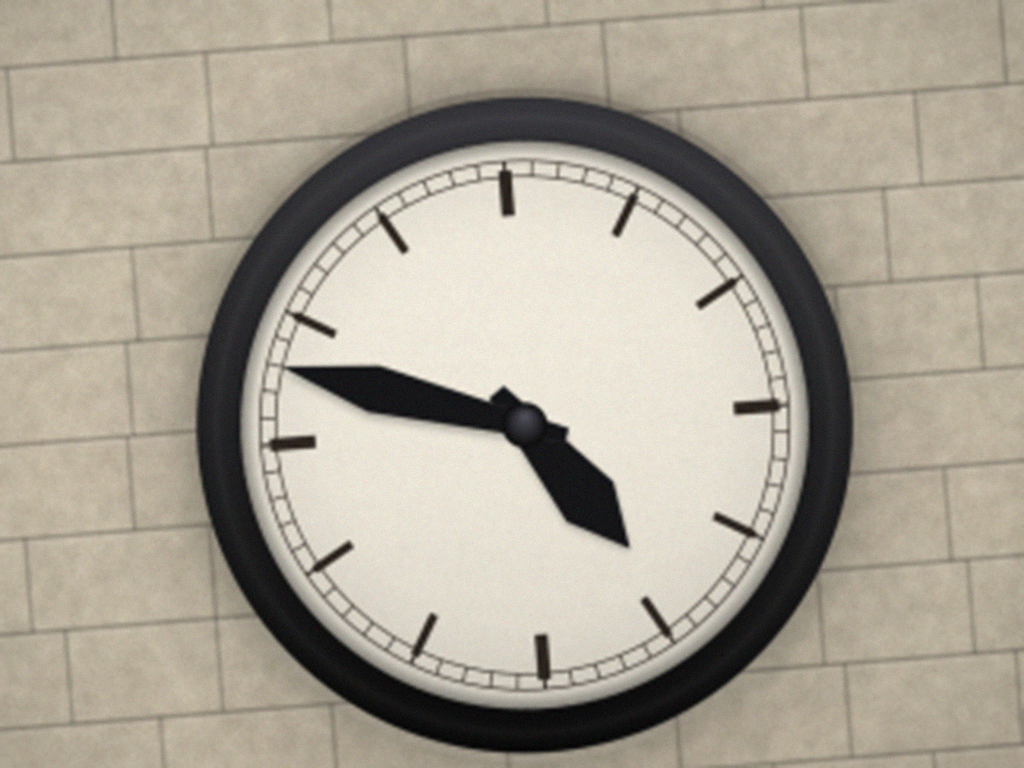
4:48
